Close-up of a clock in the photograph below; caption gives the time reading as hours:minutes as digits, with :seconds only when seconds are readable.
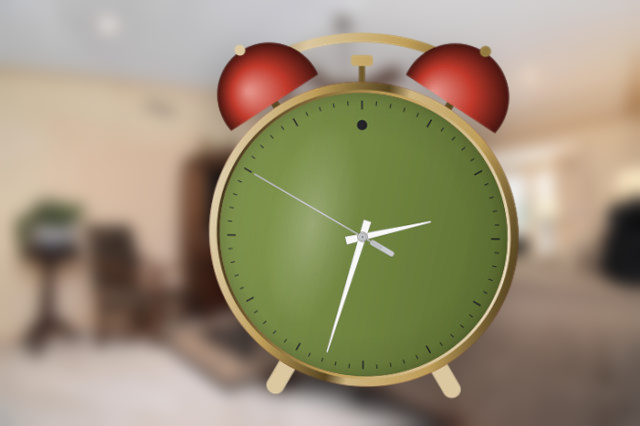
2:32:50
